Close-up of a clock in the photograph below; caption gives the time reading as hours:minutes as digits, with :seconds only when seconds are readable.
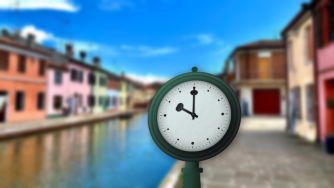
10:00
